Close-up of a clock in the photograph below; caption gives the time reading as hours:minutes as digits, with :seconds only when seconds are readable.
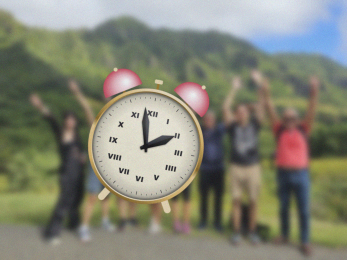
1:58
